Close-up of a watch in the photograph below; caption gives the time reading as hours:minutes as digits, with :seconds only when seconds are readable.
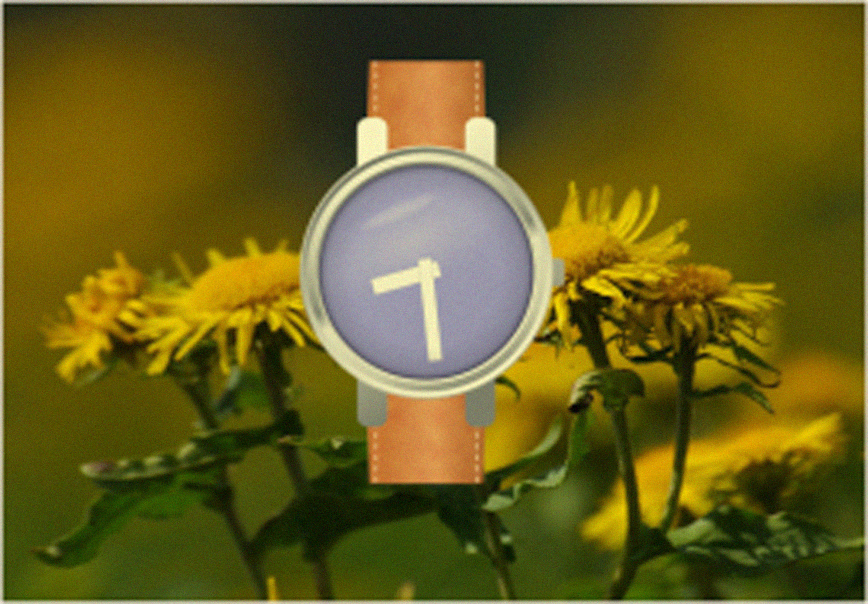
8:29
